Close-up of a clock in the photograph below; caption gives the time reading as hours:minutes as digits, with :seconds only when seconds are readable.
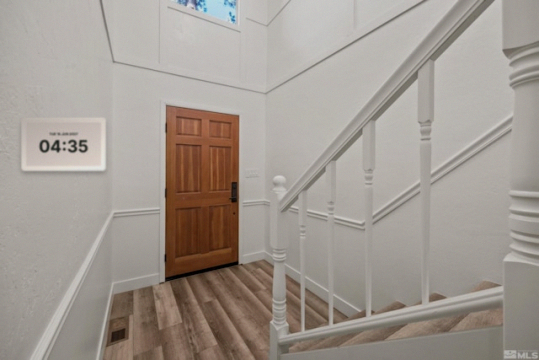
4:35
